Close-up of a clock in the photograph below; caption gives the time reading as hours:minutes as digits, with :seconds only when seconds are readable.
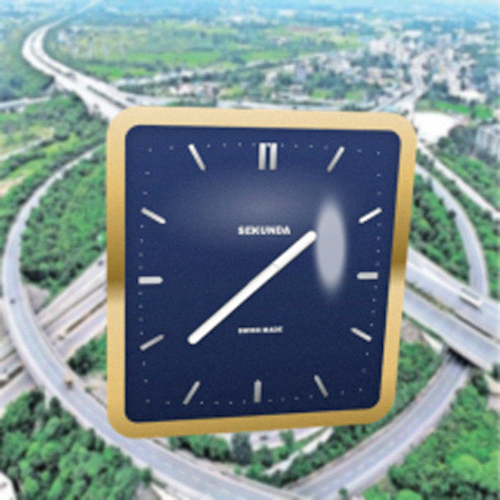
1:38
